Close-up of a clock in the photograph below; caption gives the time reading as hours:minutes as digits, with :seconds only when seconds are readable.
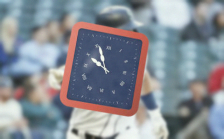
9:56
